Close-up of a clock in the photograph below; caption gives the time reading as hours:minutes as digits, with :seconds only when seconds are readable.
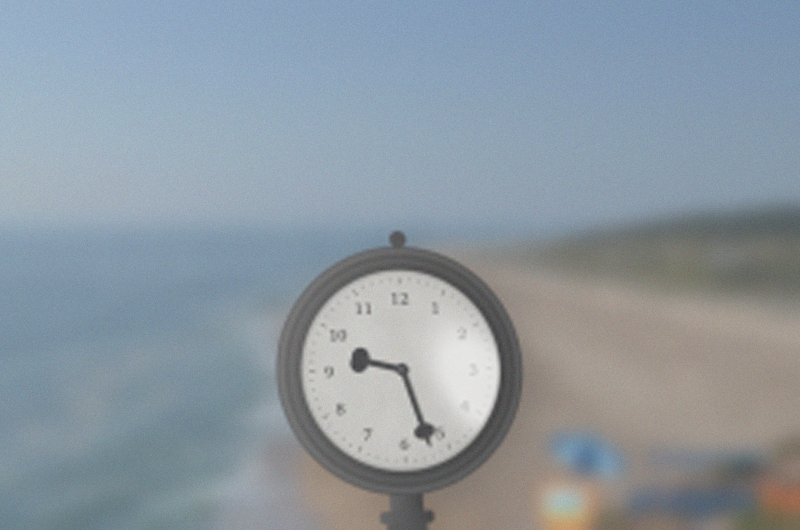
9:27
